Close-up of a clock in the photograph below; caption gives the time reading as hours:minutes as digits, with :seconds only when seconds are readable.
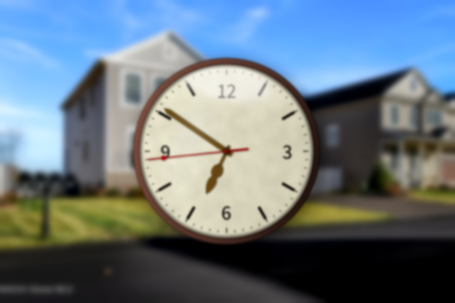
6:50:44
